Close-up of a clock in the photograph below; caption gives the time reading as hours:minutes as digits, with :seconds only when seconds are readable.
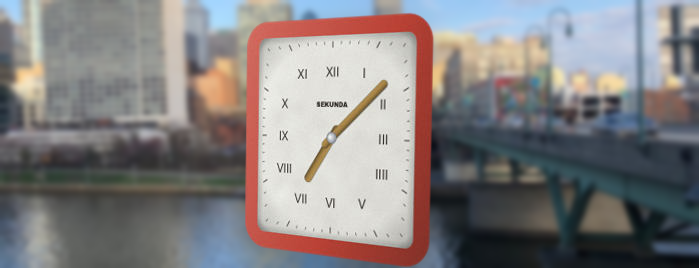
7:08
